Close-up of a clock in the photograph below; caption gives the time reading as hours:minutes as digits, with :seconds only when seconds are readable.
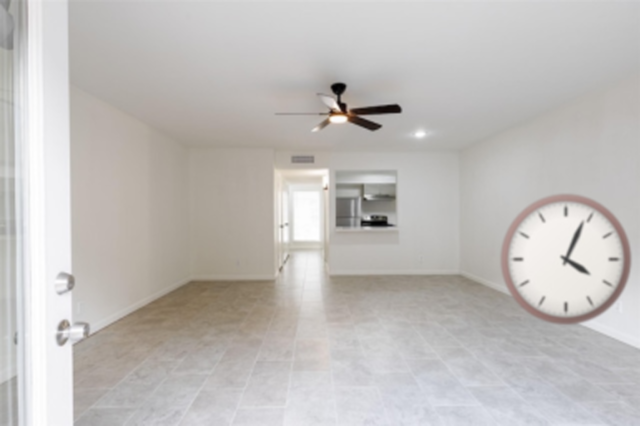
4:04
